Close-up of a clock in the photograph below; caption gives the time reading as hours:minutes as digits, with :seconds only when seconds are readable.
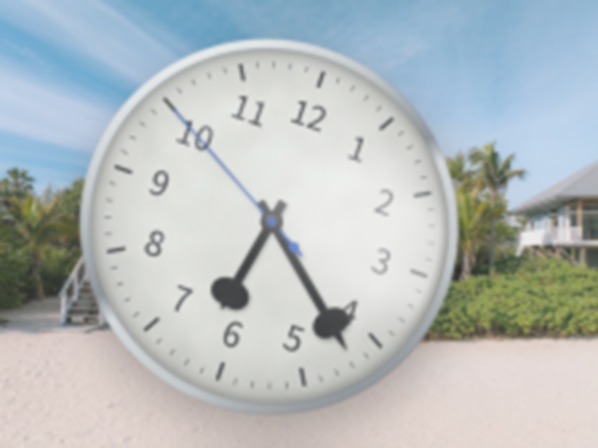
6:21:50
